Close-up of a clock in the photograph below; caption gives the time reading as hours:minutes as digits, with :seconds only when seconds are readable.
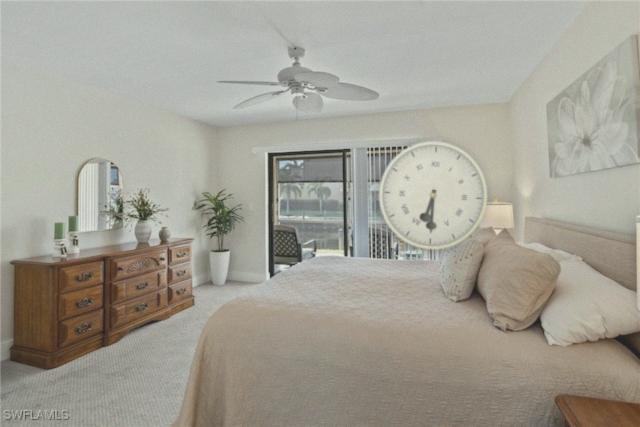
6:30
